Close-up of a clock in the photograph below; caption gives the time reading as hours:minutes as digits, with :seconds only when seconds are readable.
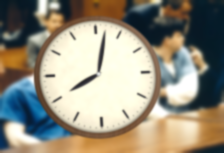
8:02
